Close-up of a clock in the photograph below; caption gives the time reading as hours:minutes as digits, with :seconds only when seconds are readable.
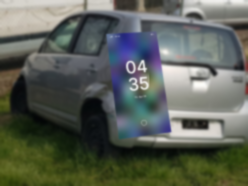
4:35
